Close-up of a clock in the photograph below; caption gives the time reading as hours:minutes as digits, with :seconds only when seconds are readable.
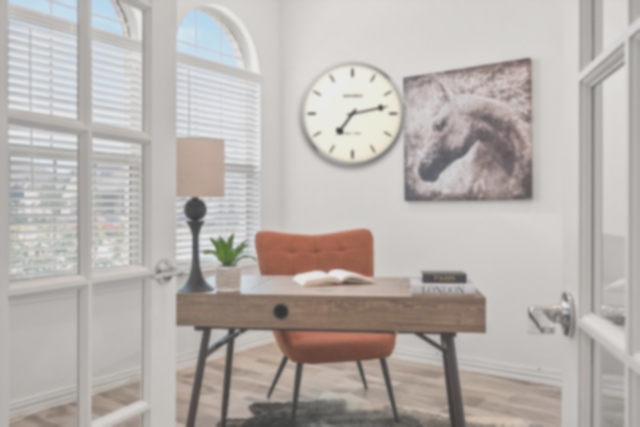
7:13
